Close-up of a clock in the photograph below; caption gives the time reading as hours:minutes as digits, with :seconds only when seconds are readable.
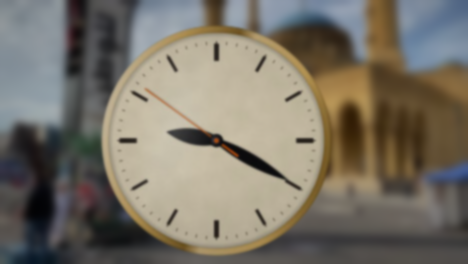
9:19:51
